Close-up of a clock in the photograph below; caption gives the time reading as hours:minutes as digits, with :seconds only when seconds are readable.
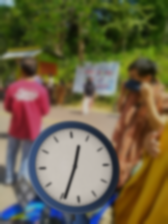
12:34
